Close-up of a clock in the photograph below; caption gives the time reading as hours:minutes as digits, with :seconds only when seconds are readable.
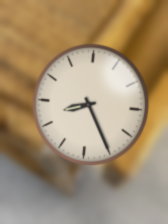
8:25
